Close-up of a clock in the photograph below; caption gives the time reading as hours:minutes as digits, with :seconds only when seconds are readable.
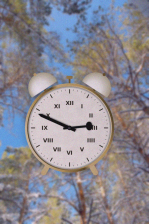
2:49
